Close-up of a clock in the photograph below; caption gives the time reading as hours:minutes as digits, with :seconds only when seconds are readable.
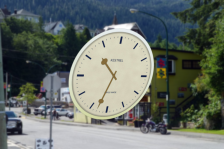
10:33
